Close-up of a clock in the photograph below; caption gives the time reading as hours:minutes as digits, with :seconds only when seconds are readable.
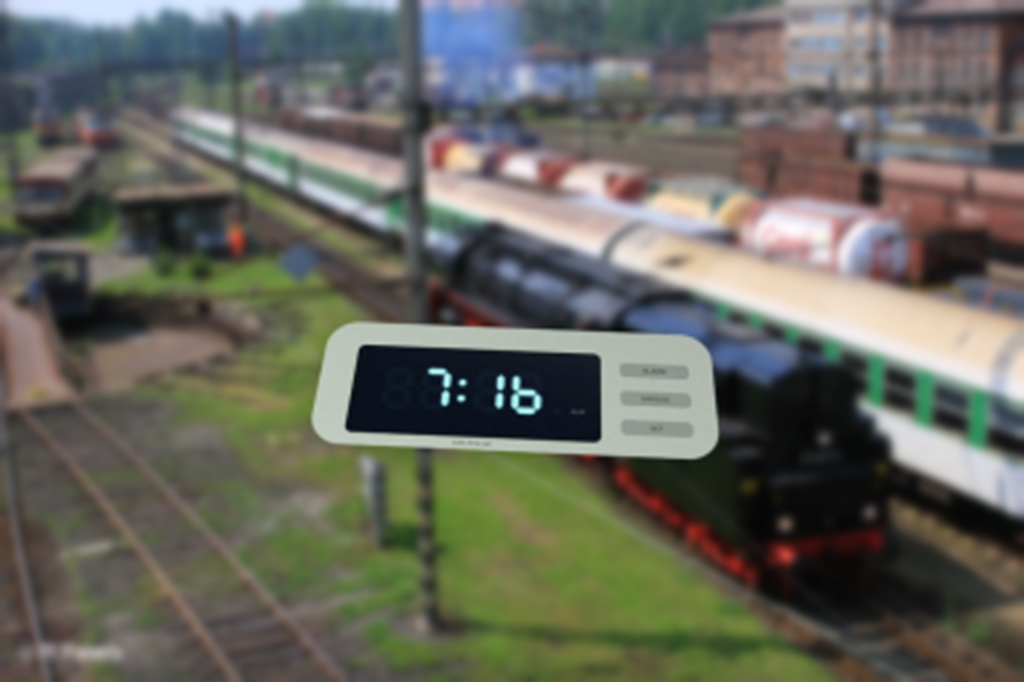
7:16
